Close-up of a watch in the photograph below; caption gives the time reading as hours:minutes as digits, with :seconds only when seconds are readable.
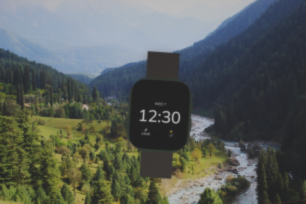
12:30
